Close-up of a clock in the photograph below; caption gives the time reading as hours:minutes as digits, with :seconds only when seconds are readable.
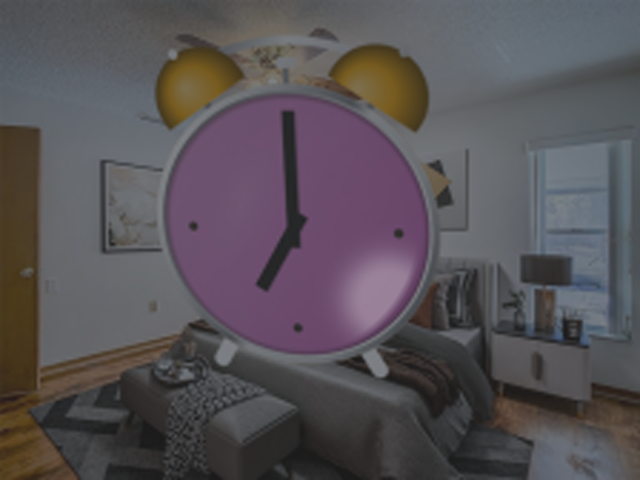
7:00
